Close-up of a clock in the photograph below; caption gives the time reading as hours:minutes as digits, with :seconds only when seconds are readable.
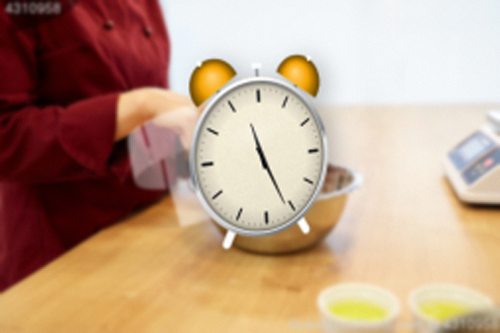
11:26
